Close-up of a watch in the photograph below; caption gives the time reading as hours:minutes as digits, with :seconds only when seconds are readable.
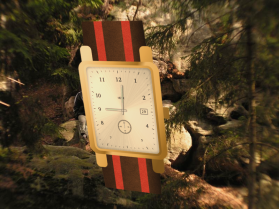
9:01
